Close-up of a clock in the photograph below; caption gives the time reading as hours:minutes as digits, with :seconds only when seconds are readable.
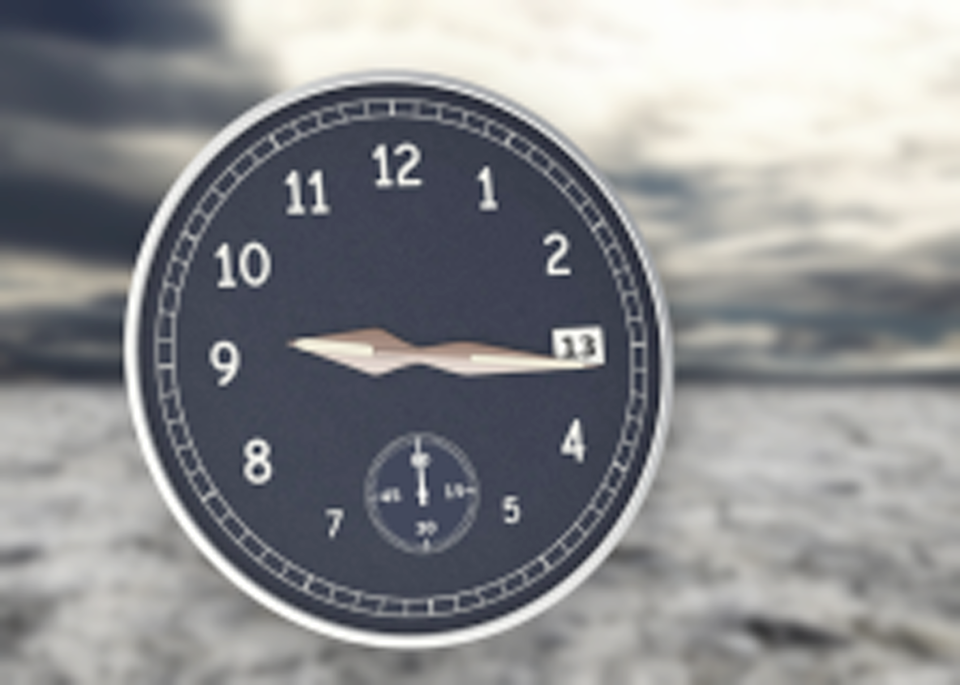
9:16
